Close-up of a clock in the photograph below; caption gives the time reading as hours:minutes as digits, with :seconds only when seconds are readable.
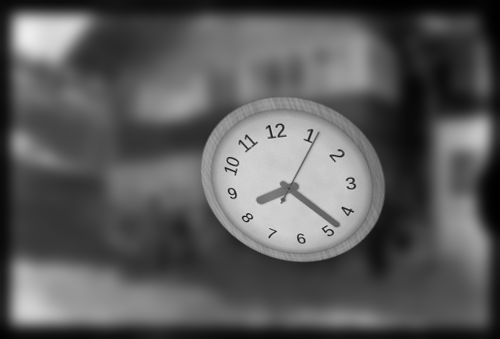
8:23:06
